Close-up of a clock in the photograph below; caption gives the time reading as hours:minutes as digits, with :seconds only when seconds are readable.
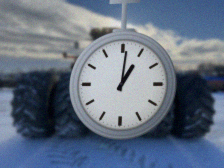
1:01
